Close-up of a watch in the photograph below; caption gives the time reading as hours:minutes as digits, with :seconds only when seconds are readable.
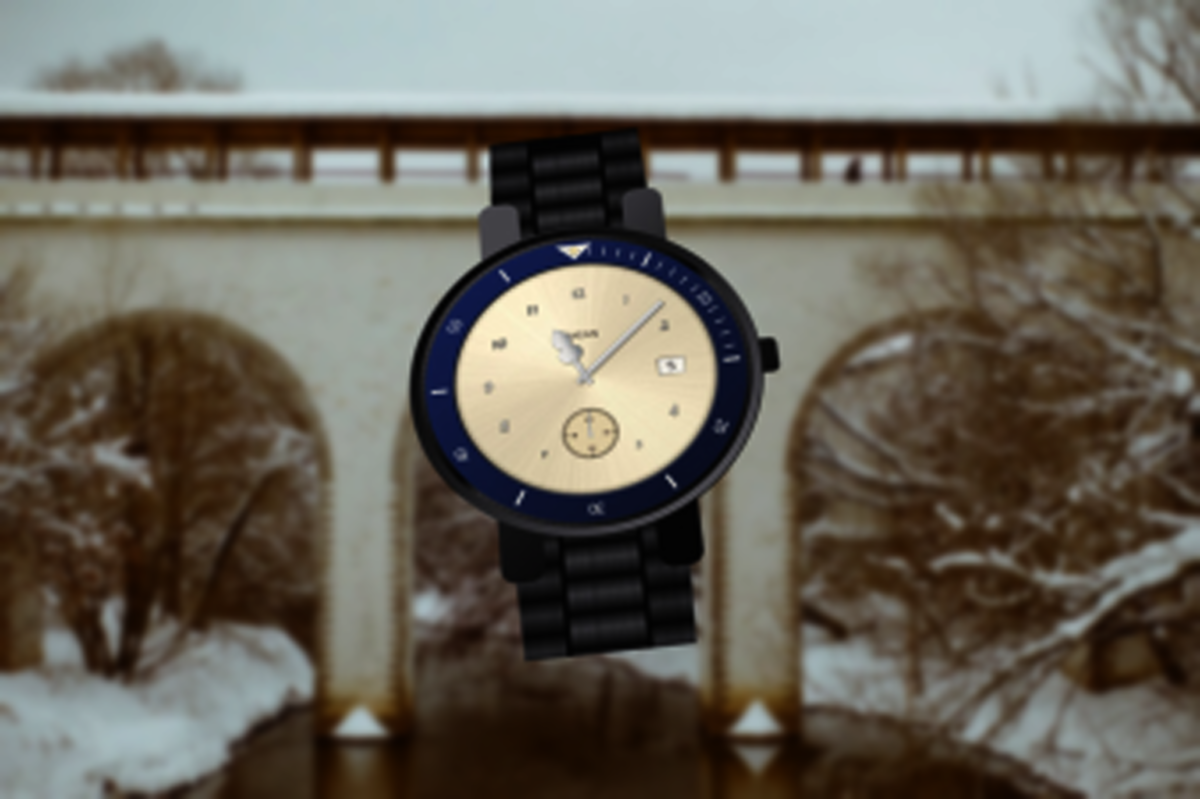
11:08
